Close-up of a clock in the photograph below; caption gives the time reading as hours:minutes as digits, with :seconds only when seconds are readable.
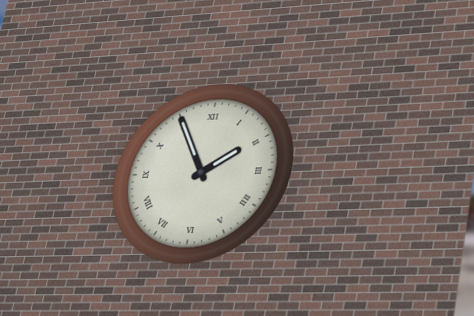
1:55
